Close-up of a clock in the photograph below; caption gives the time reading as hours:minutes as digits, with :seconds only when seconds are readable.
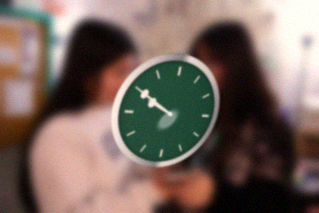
9:50
